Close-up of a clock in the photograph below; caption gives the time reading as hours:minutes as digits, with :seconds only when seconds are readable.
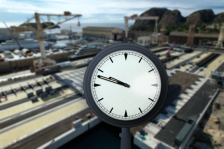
9:48
